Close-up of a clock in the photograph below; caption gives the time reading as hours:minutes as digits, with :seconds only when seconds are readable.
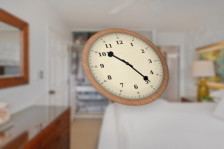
10:24
